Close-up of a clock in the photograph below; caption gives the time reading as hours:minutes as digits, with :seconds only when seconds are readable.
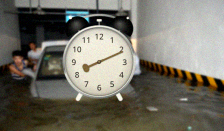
8:11
